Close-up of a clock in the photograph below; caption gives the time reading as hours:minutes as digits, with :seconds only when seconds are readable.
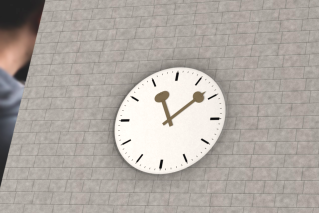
11:08
